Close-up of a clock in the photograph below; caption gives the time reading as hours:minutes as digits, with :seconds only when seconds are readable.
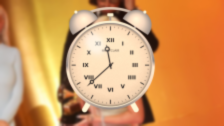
11:38
